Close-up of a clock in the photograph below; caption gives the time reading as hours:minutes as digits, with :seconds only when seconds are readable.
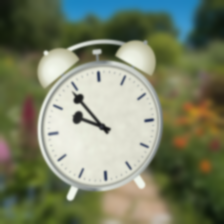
9:54
